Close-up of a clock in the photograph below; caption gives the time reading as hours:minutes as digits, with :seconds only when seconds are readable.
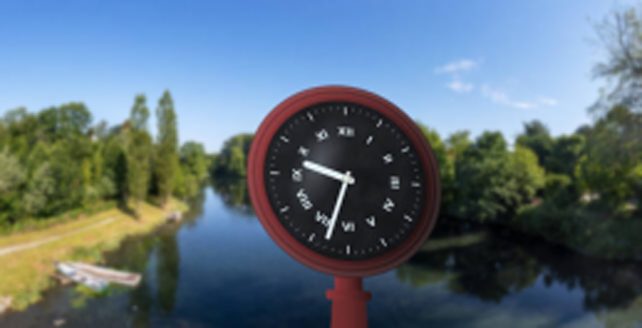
9:33
